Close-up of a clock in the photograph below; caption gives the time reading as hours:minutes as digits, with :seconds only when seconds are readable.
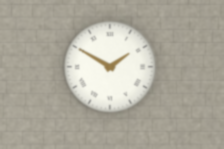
1:50
